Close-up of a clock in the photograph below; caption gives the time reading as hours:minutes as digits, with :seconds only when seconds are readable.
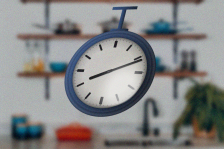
8:11
